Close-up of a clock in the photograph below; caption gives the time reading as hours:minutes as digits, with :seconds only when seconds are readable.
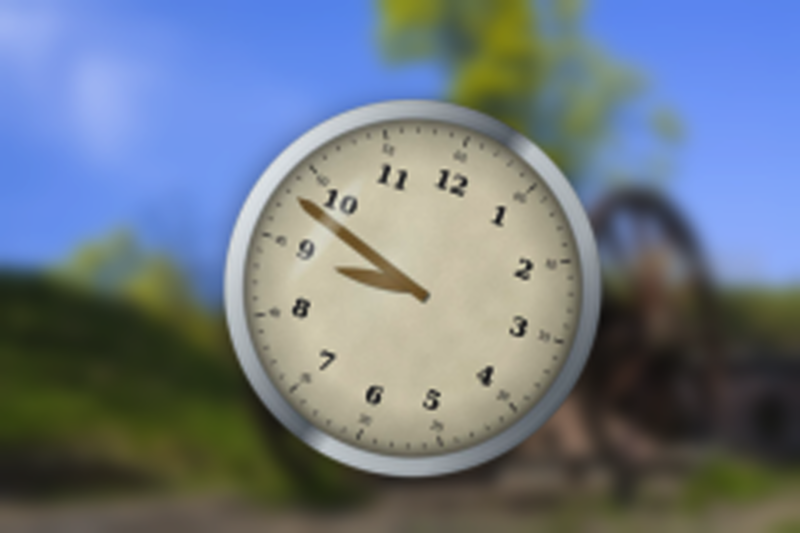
8:48
